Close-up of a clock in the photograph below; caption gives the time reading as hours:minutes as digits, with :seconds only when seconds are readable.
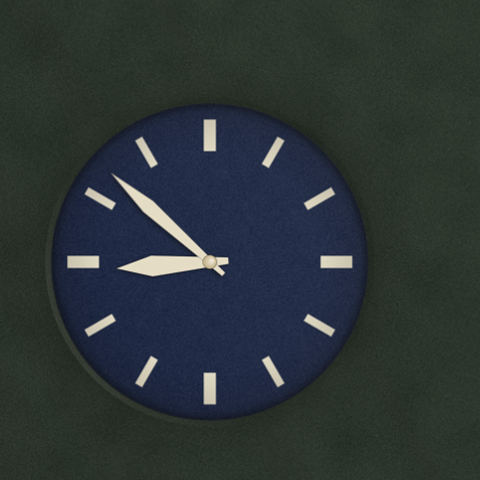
8:52
